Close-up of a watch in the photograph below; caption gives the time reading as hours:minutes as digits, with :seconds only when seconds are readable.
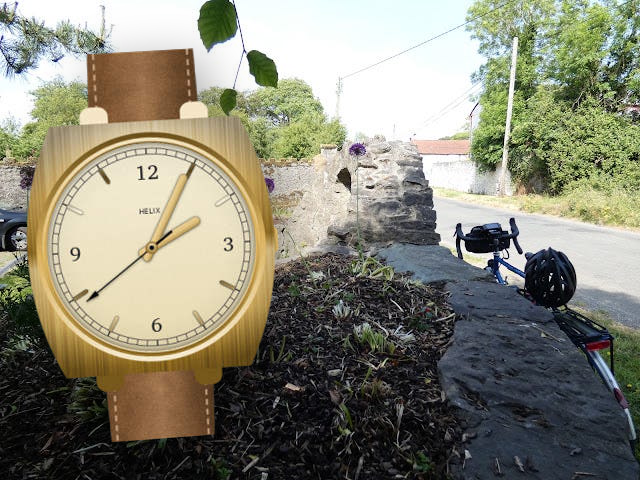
2:04:39
